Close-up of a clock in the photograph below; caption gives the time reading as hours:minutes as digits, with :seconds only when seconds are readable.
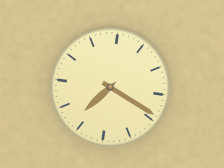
7:19
